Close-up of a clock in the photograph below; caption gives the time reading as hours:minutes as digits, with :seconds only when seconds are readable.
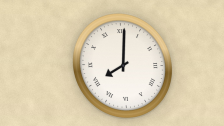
8:01
